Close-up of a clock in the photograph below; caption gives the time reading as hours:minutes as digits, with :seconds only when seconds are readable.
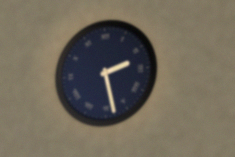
2:28
